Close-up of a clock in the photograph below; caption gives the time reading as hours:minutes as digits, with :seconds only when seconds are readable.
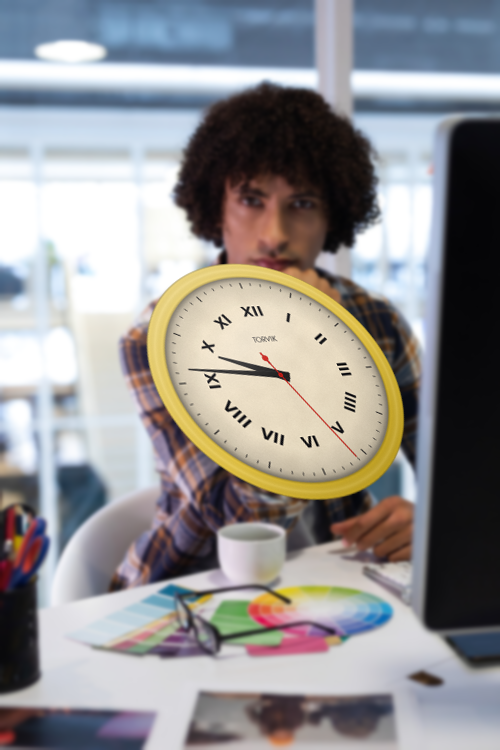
9:46:26
